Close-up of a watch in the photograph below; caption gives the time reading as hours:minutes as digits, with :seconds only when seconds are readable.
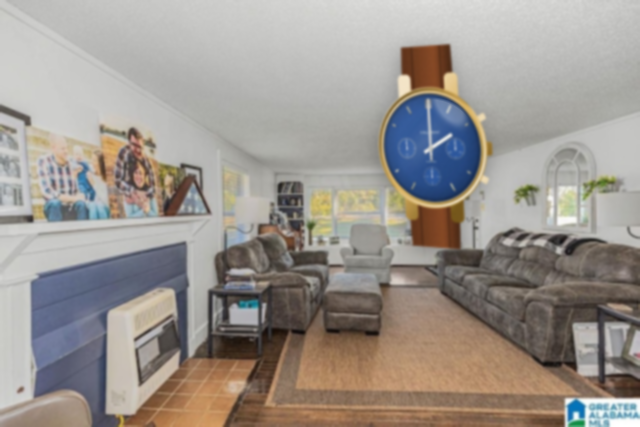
2:00
